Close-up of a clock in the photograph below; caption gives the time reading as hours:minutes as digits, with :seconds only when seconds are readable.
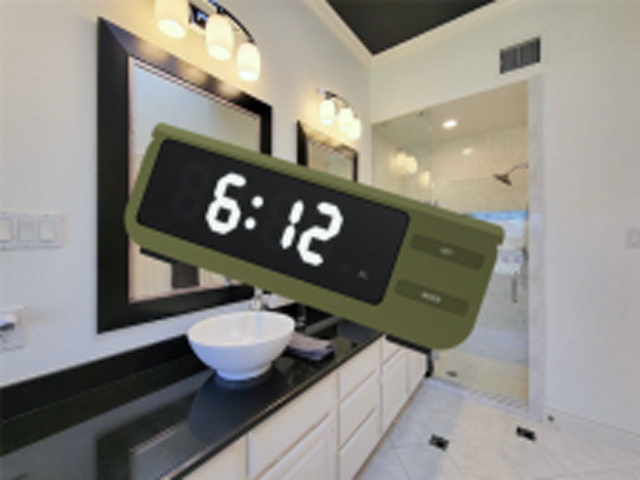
6:12
